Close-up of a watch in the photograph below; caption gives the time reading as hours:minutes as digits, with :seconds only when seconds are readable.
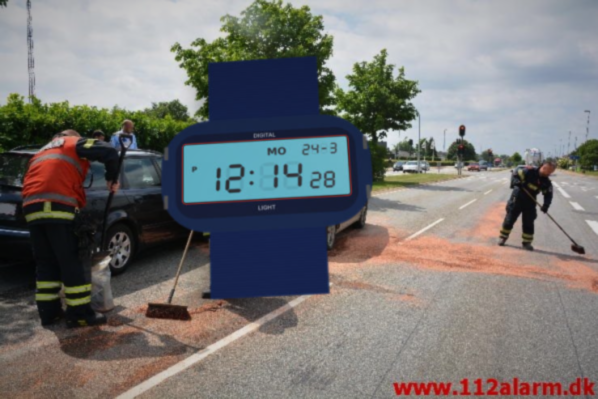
12:14:28
